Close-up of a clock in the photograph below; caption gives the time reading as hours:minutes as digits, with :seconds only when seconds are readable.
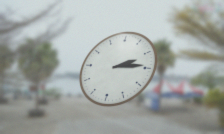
2:14
